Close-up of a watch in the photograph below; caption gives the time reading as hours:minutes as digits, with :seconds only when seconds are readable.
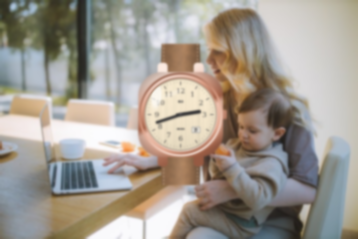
2:42
